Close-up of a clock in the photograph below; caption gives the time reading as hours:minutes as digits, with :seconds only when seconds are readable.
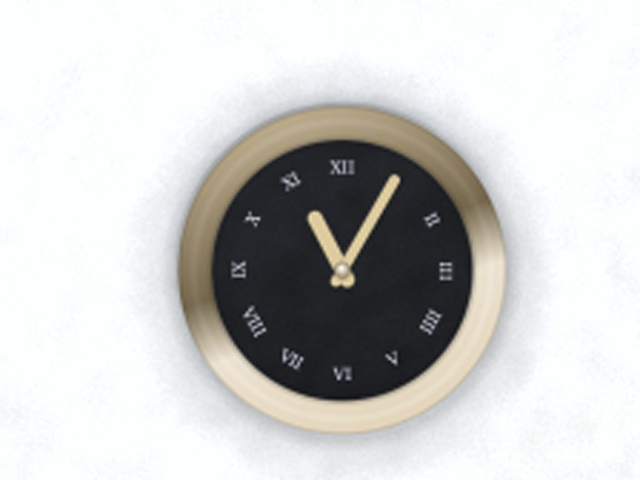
11:05
